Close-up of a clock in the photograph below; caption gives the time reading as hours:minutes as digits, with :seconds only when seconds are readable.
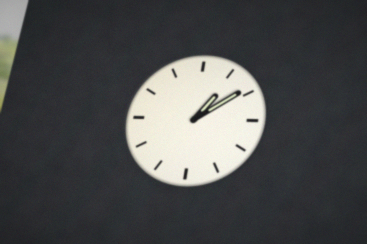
1:09
